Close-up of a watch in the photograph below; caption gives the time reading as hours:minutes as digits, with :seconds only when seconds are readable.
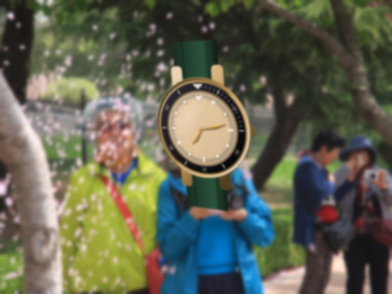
7:13
